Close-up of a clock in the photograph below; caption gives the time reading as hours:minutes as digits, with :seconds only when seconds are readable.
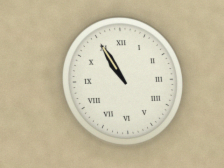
10:55
